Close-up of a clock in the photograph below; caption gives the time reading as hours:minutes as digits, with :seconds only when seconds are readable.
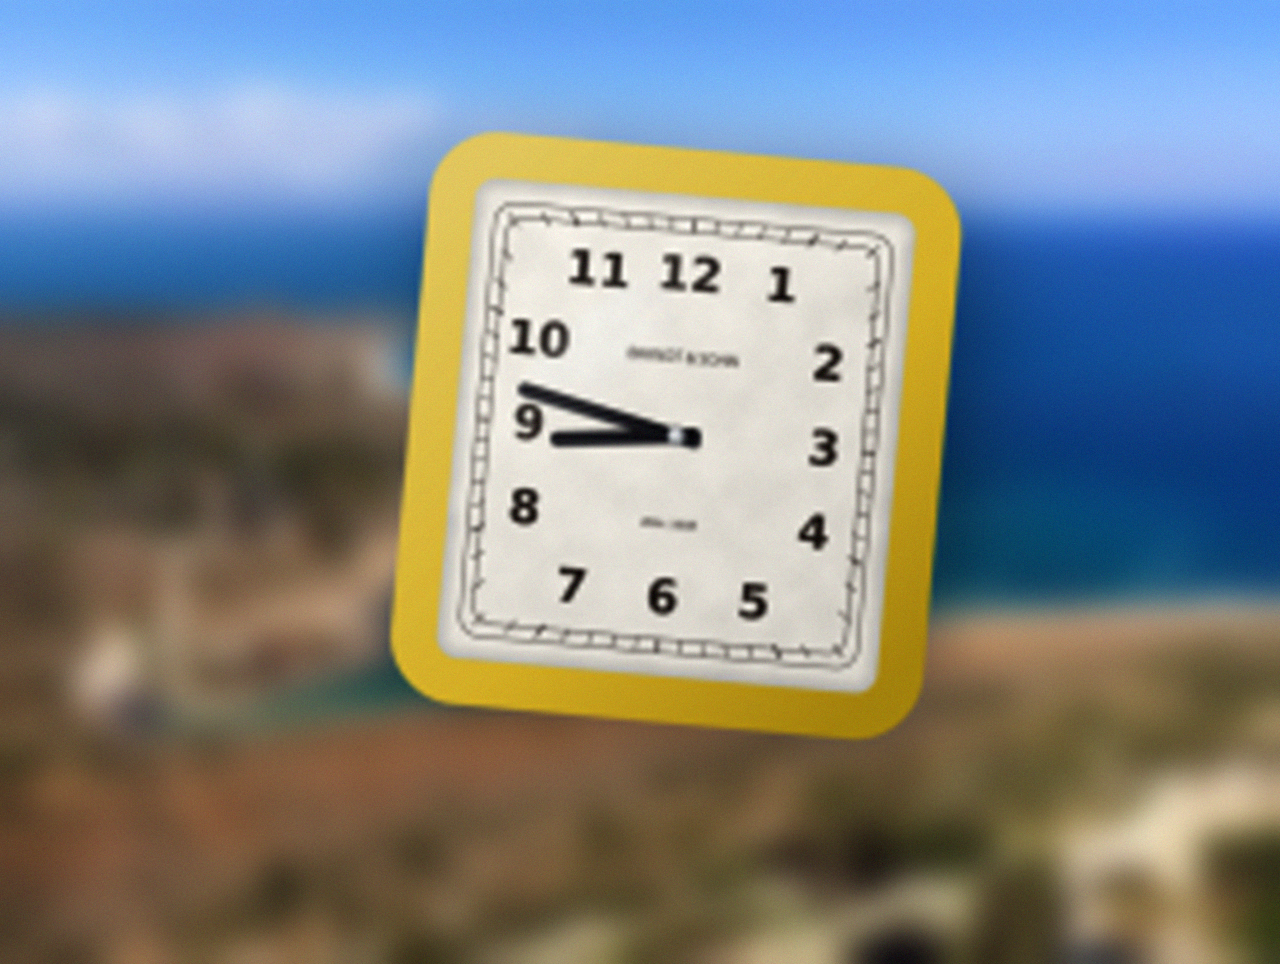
8:47
